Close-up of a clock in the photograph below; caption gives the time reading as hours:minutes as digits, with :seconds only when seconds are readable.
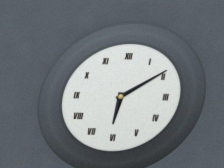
6:09
